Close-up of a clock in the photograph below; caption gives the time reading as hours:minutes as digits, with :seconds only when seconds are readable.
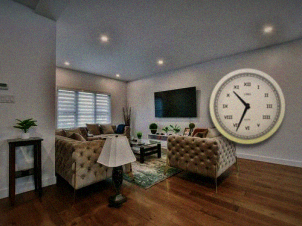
10:34
